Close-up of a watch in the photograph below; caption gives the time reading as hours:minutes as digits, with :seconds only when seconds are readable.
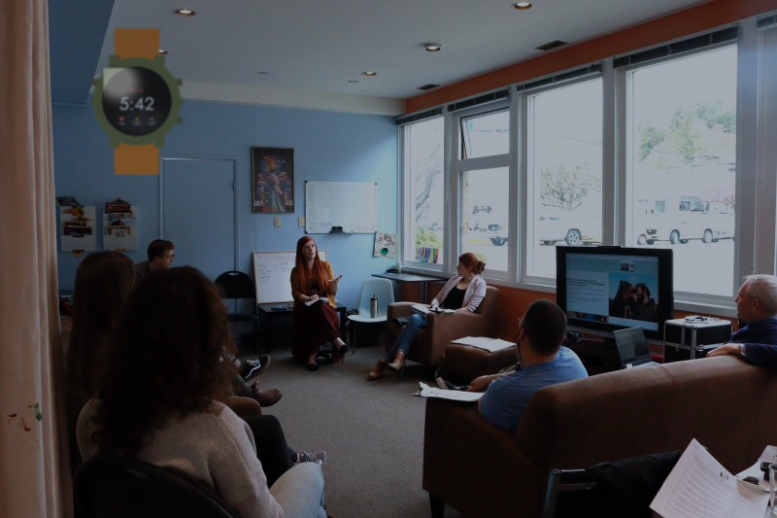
5:42
